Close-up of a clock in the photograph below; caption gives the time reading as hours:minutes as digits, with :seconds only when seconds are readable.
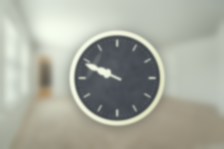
9:49
